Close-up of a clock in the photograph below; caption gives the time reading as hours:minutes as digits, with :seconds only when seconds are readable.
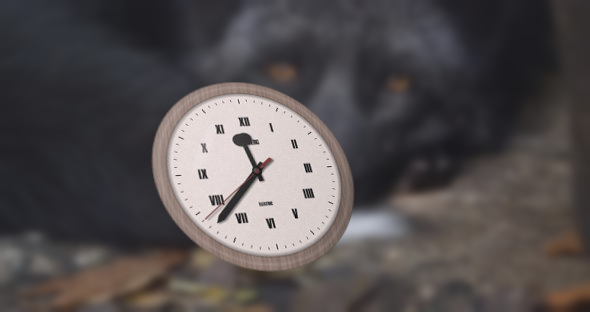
11:37:39
